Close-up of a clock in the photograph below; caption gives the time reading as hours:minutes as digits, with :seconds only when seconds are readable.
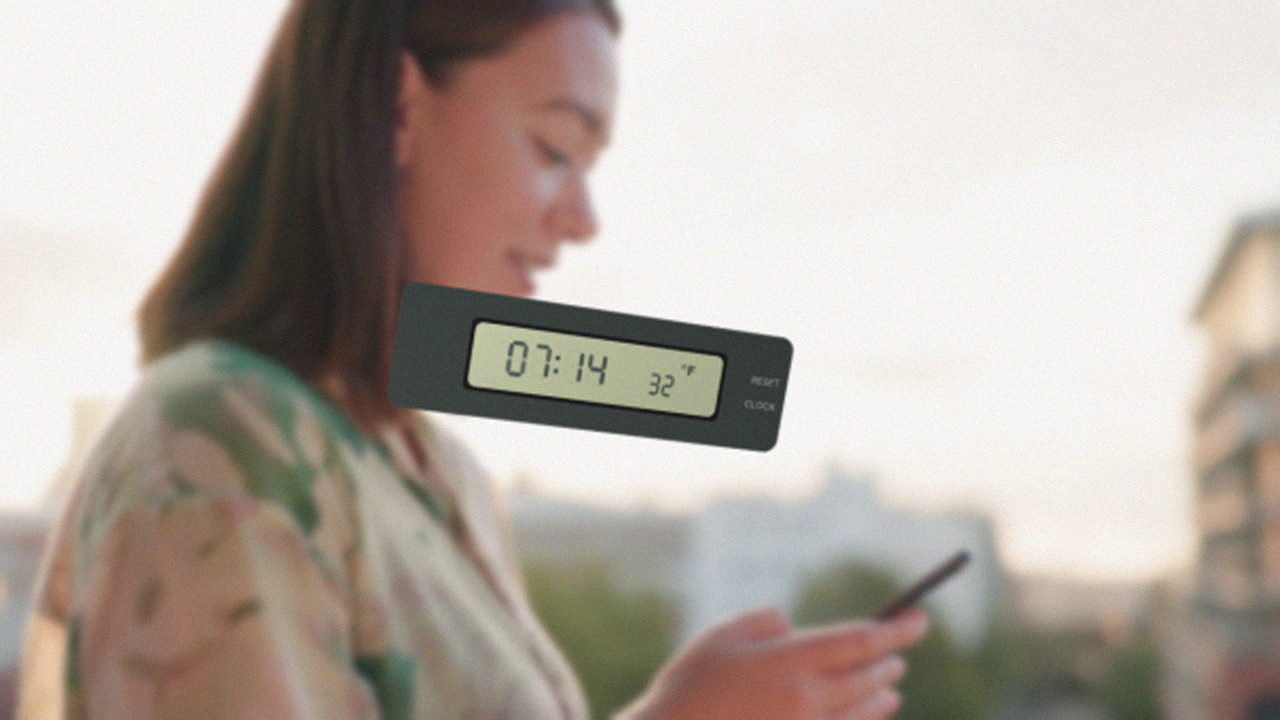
7:14
